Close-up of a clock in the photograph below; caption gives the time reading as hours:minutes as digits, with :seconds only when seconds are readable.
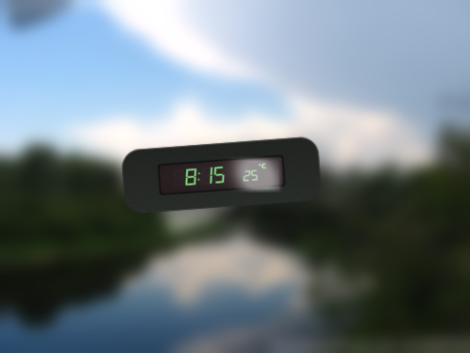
8:15
